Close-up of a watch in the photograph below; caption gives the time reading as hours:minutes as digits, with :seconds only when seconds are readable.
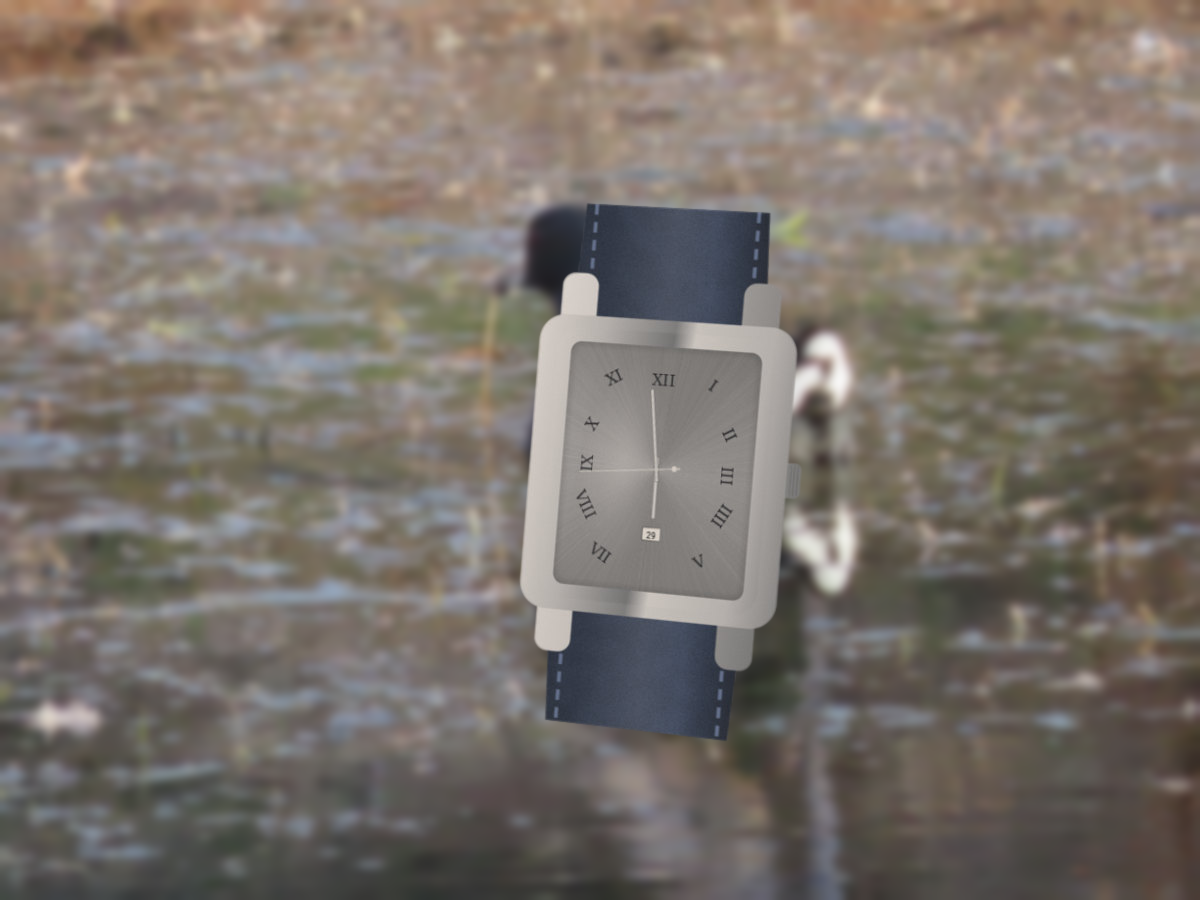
5:58:44
